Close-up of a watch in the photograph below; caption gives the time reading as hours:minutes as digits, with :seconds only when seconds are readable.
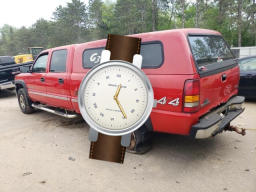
12:24
